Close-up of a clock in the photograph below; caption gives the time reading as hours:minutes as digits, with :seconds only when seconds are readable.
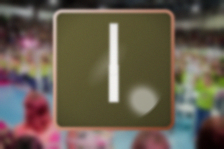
6:00
